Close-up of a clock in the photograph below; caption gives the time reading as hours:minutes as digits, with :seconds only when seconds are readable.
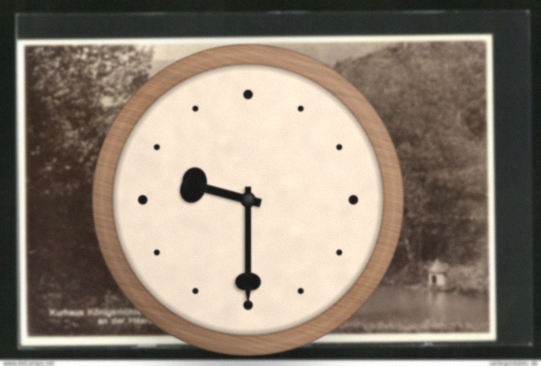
9:30
